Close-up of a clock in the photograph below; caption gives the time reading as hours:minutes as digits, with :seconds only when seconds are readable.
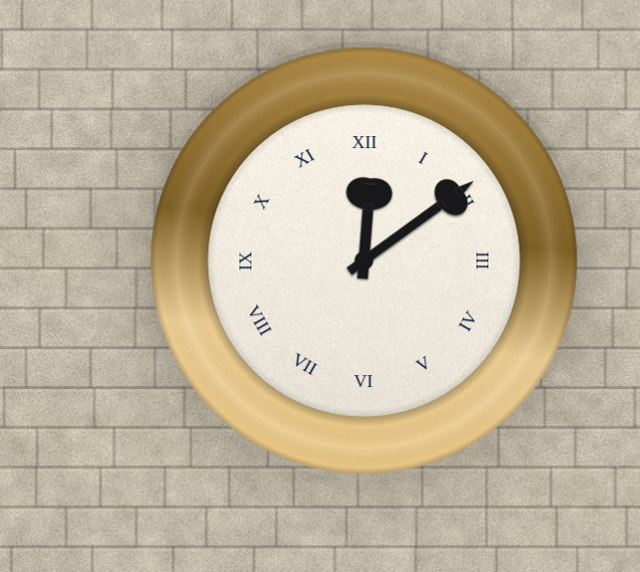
12:09
